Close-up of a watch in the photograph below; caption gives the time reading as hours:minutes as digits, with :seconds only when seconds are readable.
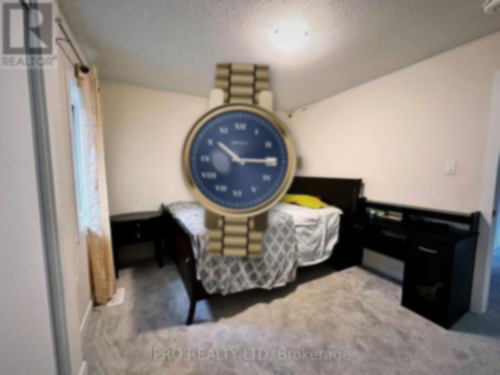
10:15
